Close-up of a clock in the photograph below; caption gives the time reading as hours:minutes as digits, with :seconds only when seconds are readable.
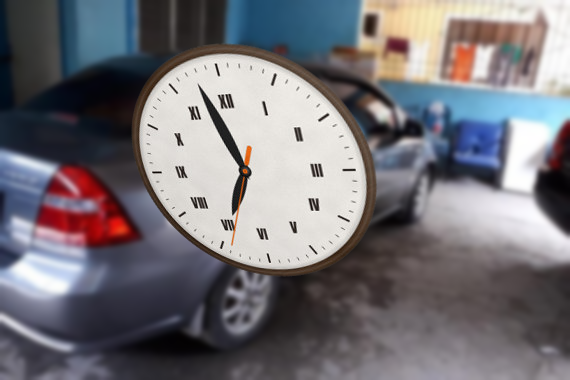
6:57:34
